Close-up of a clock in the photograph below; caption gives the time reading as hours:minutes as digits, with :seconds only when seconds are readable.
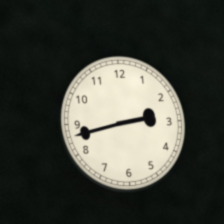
2:43
